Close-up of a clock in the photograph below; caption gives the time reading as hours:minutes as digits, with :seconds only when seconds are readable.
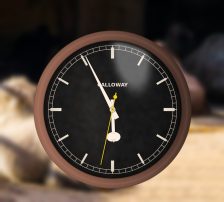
5:55:32
